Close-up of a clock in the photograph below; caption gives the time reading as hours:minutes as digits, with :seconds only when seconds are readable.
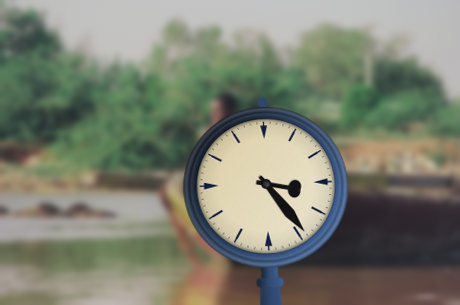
3:24
